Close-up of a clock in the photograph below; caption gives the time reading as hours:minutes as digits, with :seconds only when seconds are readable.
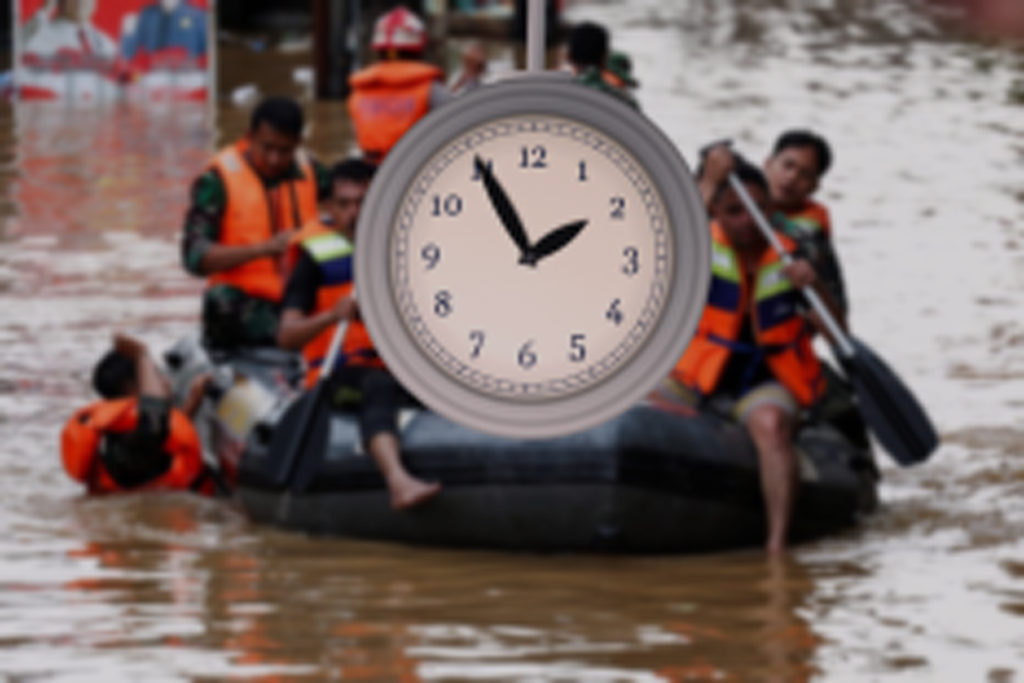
1:55
